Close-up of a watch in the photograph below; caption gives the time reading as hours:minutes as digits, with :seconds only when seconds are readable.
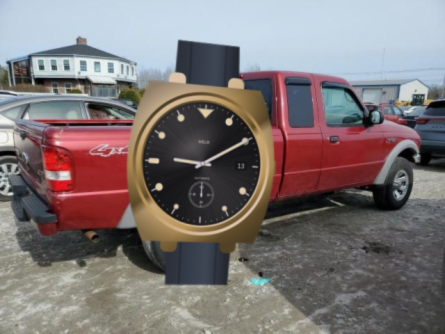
9:10
